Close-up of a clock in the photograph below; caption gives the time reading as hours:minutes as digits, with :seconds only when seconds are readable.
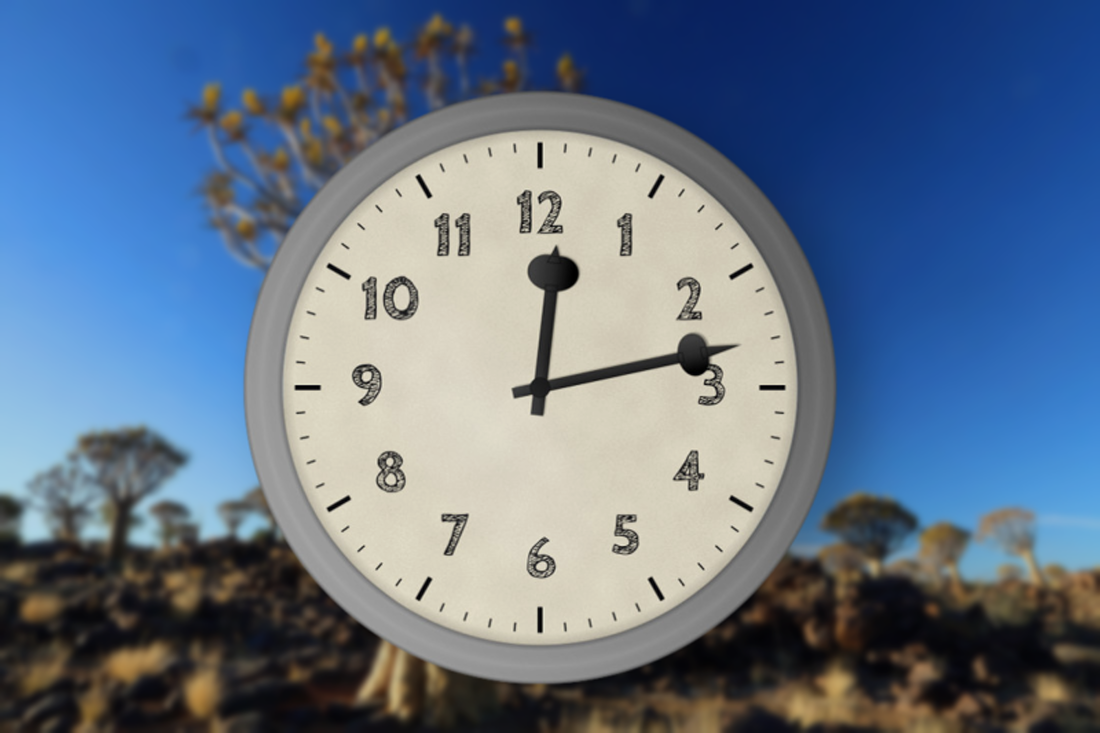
12:13
